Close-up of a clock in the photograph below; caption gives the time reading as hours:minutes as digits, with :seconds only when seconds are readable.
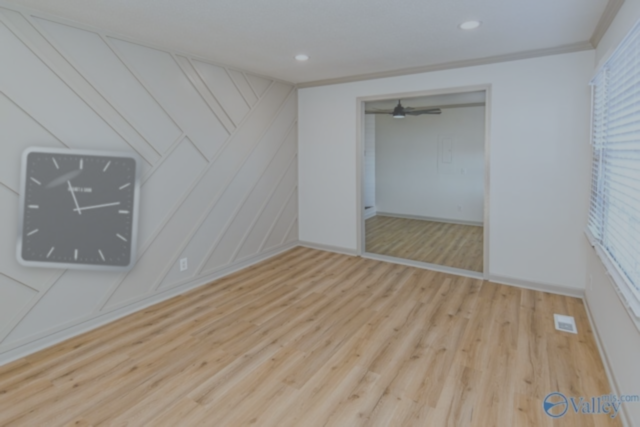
11:13
